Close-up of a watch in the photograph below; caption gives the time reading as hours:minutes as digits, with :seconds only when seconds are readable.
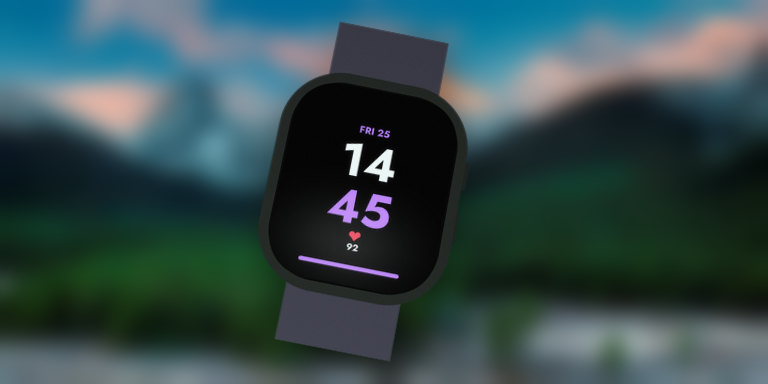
14:45
